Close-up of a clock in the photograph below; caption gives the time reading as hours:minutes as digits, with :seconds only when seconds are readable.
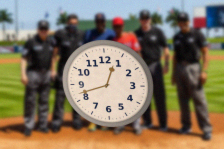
12:42
